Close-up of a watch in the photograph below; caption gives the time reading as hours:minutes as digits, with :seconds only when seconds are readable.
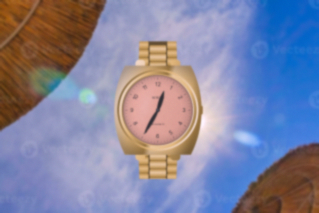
12:35
